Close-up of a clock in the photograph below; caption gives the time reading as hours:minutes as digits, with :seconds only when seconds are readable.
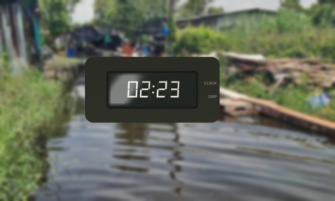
2:23
